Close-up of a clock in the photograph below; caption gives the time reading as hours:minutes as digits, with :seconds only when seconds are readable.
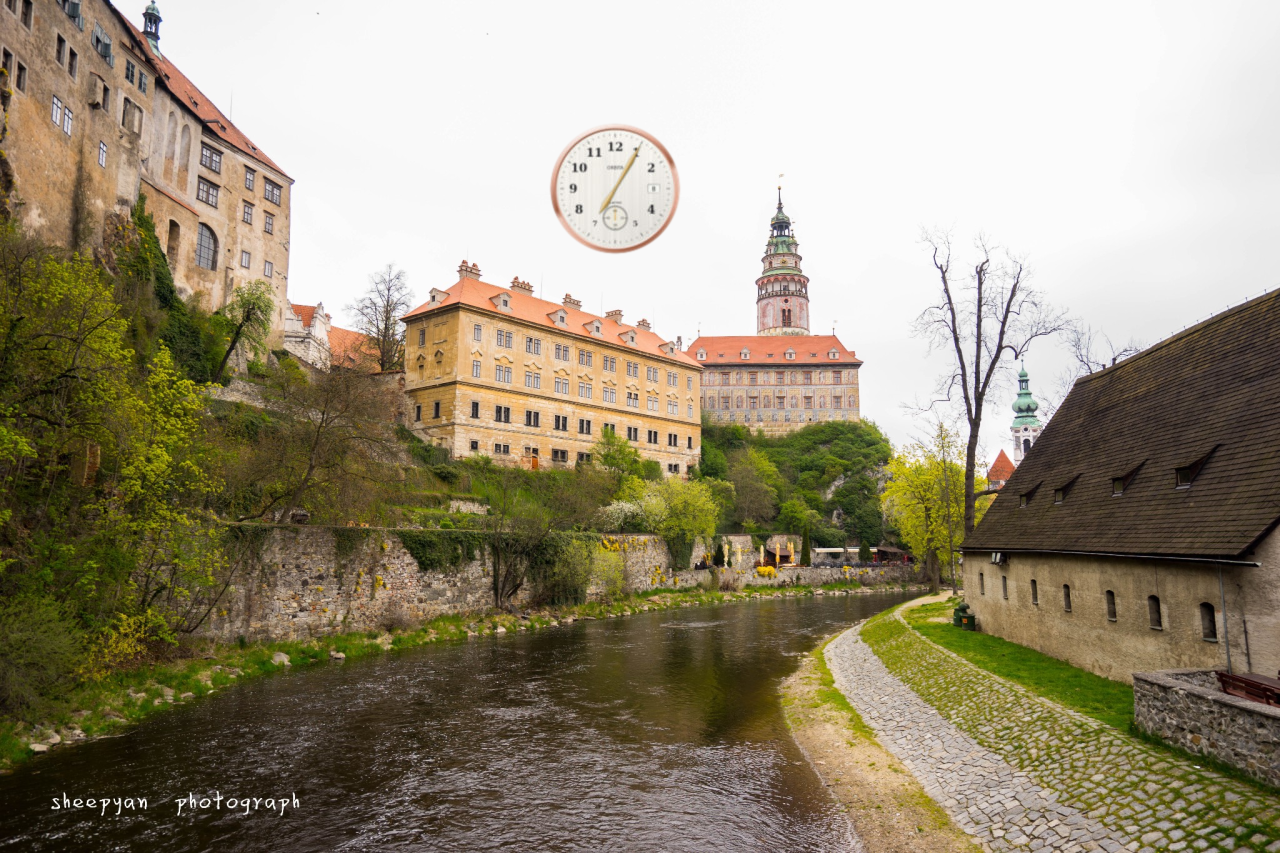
7:05
